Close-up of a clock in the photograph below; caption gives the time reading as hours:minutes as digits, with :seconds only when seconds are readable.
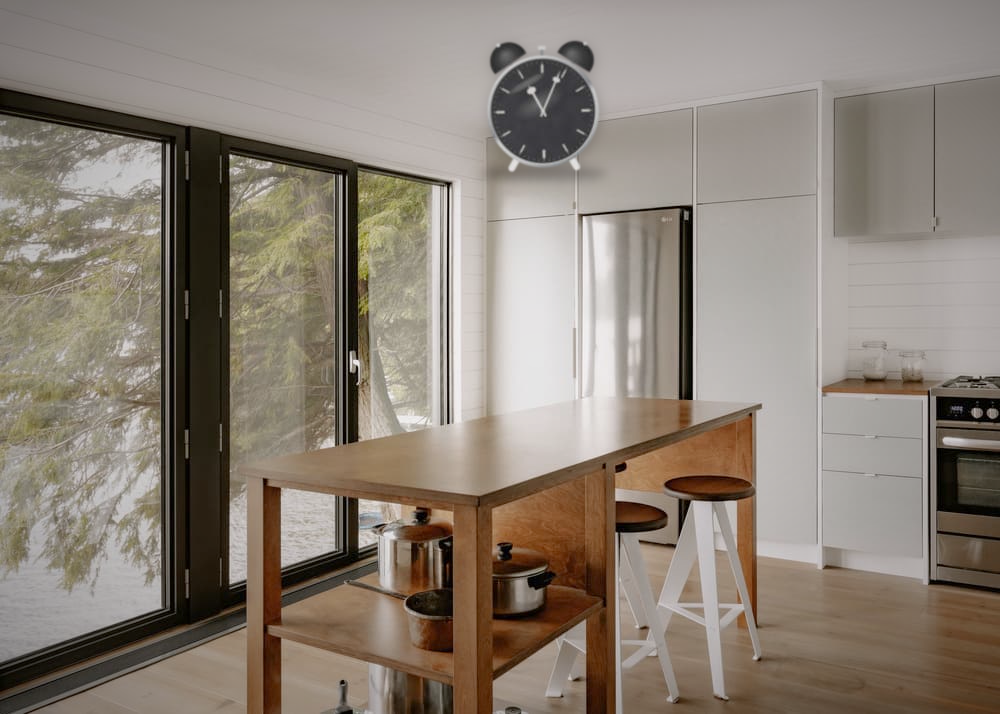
11:04
